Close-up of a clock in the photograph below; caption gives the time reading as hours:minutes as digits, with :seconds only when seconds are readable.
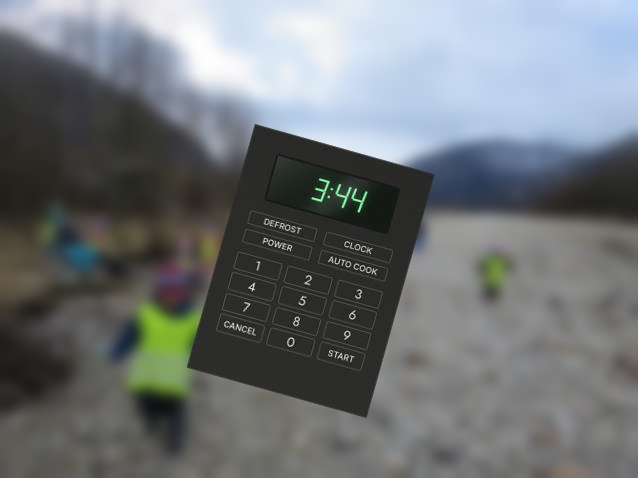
3:44
